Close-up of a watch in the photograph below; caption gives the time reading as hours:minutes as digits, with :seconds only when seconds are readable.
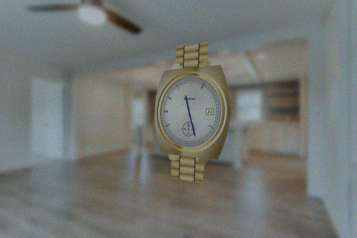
11:27
